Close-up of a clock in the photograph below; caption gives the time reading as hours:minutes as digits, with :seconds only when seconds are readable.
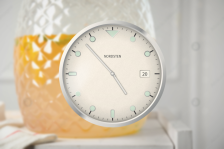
4:53
